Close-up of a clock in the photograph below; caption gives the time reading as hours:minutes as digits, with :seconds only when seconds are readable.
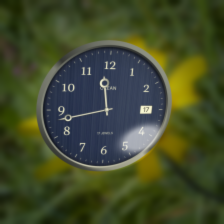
11:43
